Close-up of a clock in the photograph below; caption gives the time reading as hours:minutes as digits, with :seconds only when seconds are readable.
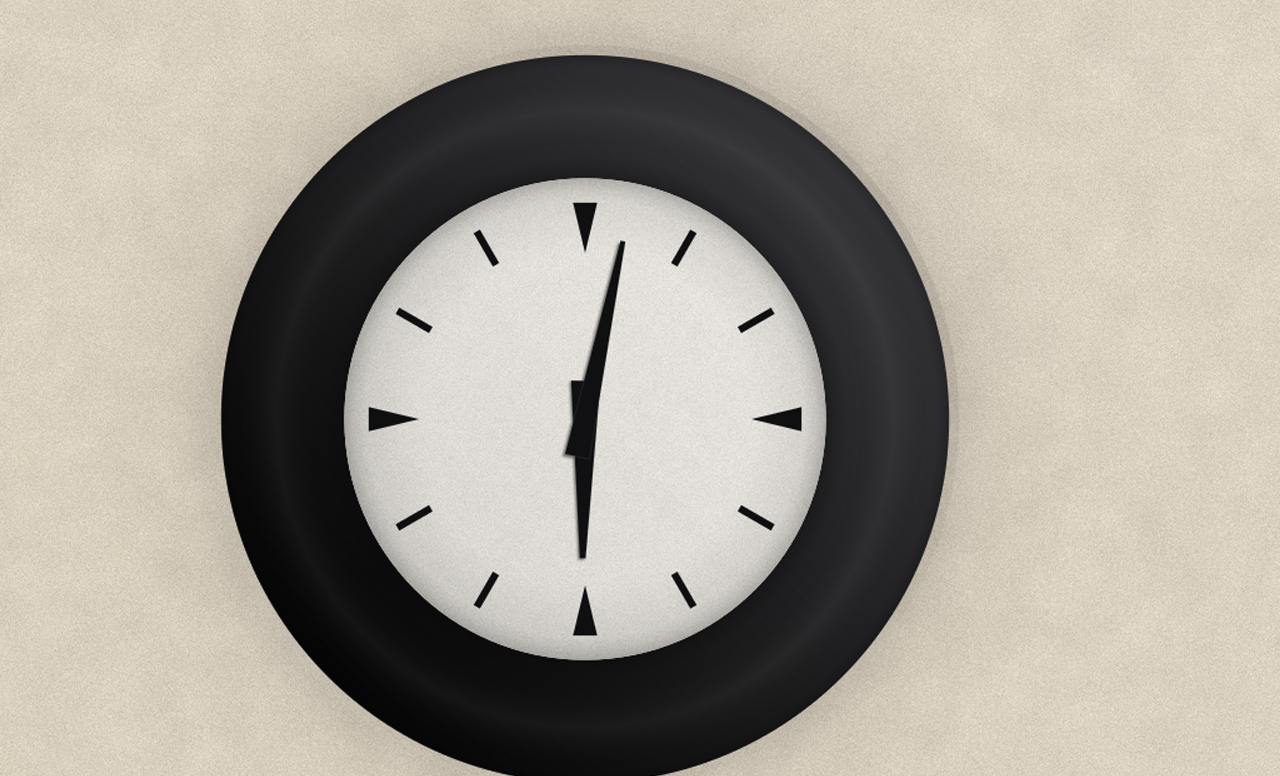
6:02
